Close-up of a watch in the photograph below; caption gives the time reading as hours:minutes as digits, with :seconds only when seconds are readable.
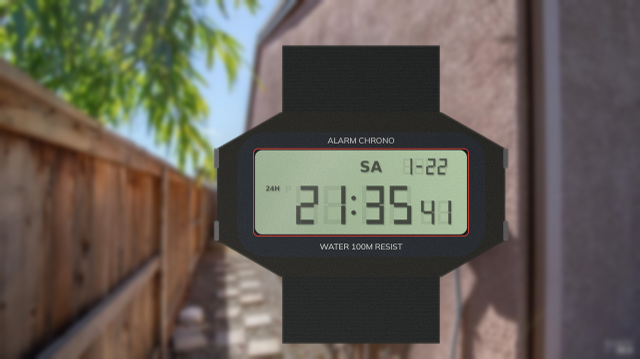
21:35:41
